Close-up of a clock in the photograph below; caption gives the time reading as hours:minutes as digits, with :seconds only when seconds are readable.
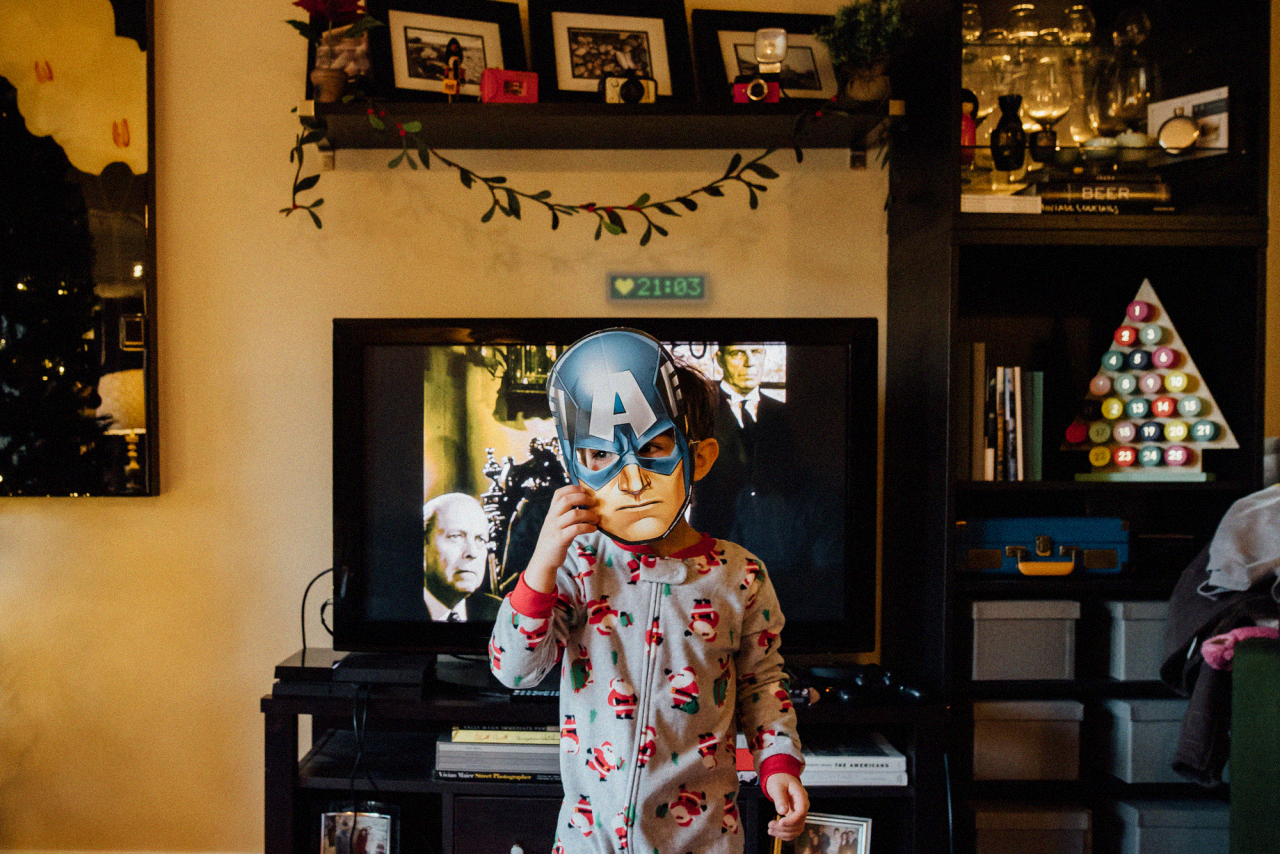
21:03
